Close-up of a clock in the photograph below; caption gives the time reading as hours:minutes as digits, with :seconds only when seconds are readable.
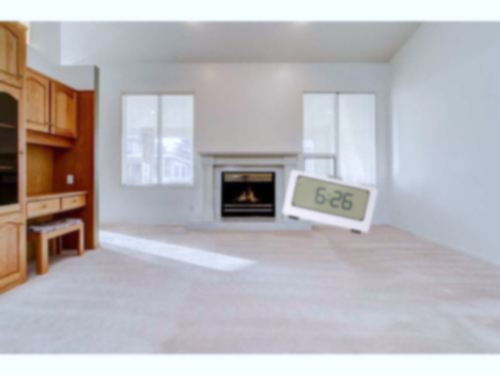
6:26
